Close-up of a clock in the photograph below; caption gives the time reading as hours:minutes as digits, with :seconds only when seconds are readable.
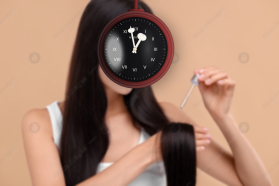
12:58
